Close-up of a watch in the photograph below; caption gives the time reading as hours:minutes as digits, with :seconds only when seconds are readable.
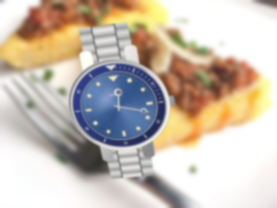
12:18
